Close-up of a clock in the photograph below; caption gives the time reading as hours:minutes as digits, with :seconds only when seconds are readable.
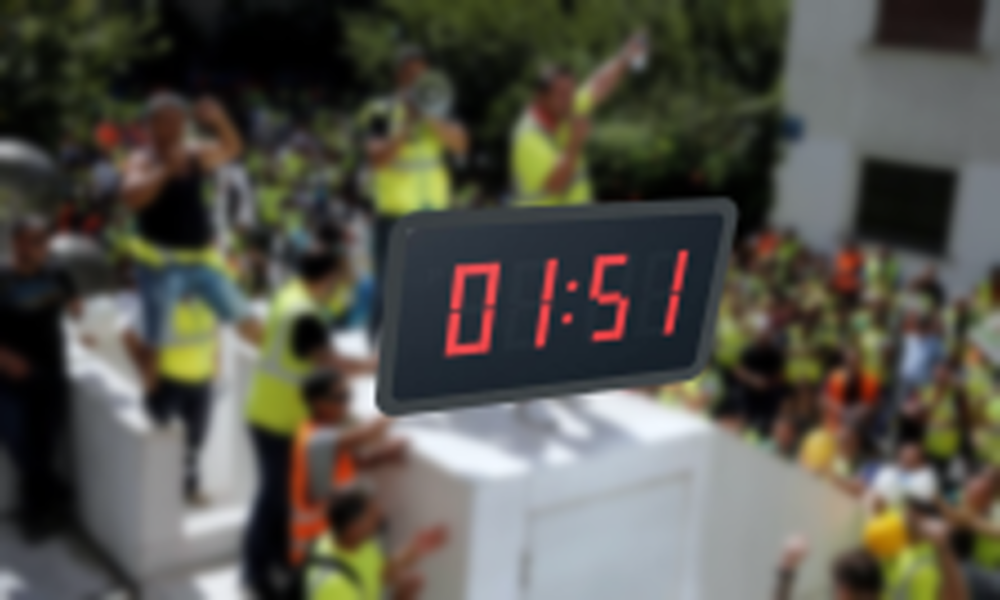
1:51
